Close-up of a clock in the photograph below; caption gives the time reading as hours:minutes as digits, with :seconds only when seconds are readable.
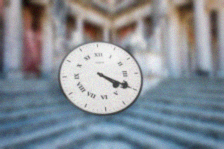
4:20
